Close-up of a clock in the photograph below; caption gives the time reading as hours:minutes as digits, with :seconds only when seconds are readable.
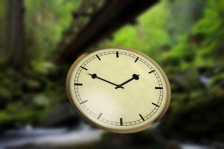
1:49
